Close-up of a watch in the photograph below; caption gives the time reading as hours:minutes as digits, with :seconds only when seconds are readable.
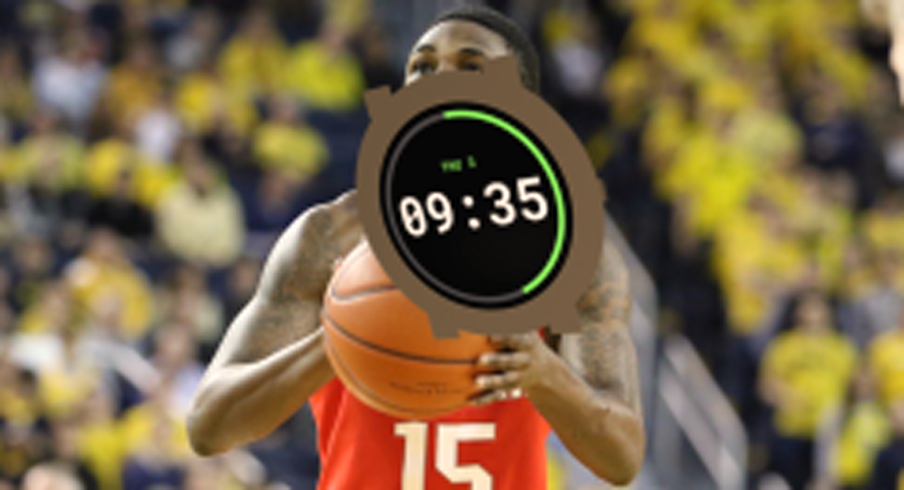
9:35
